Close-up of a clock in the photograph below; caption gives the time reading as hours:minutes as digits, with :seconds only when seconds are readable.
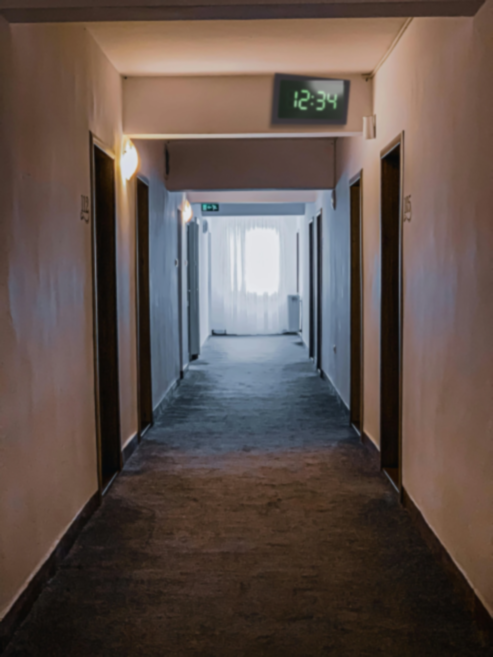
12:34
